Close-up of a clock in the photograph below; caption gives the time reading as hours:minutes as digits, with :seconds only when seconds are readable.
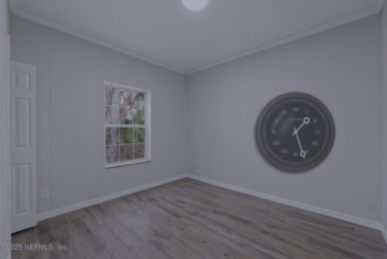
1:27
